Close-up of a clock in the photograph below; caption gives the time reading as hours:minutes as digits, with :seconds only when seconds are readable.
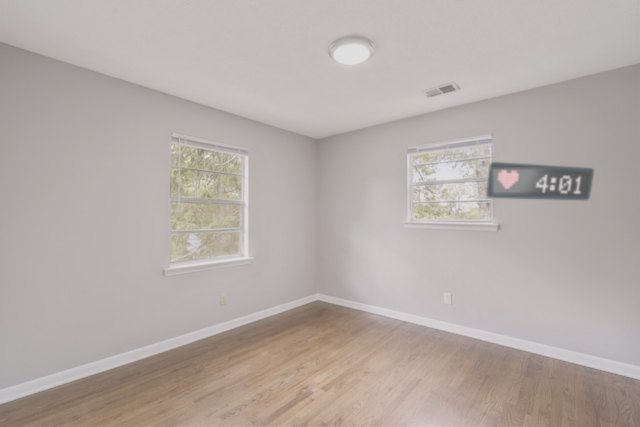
4:01
